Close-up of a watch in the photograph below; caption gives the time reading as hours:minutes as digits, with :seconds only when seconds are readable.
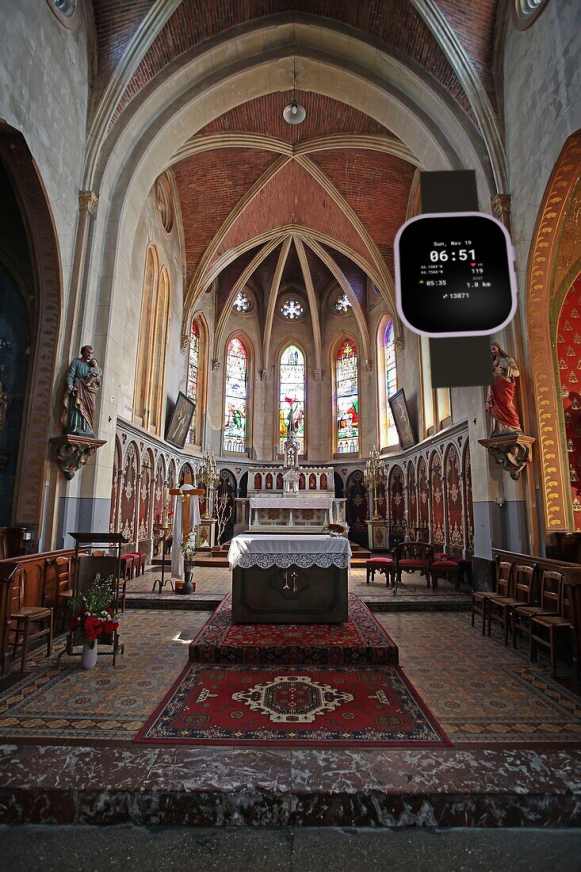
6:51
